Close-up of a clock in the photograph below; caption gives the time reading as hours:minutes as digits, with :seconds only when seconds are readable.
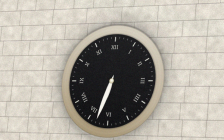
6:33
